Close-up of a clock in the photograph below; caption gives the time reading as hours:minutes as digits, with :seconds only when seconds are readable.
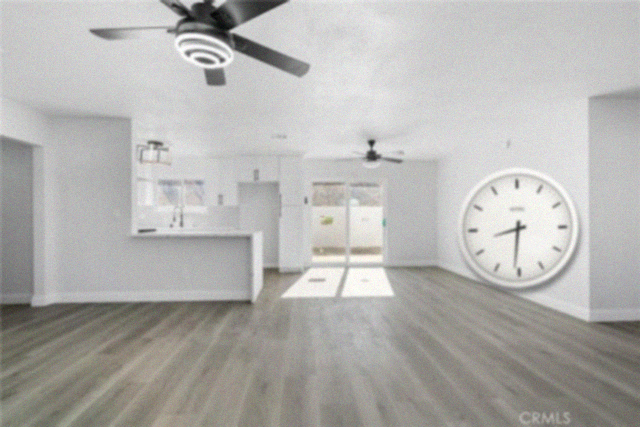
8:31
